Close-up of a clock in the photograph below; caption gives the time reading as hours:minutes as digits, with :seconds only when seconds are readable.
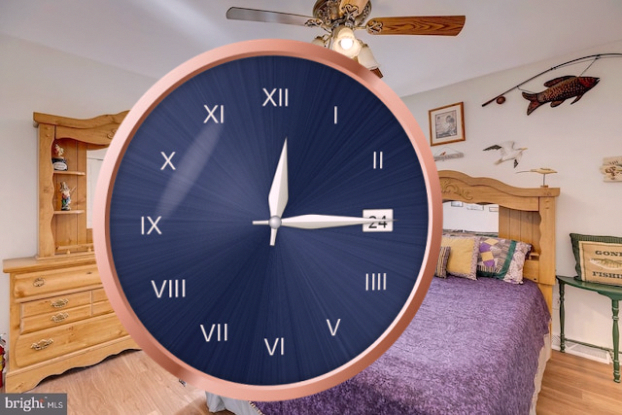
12:15
